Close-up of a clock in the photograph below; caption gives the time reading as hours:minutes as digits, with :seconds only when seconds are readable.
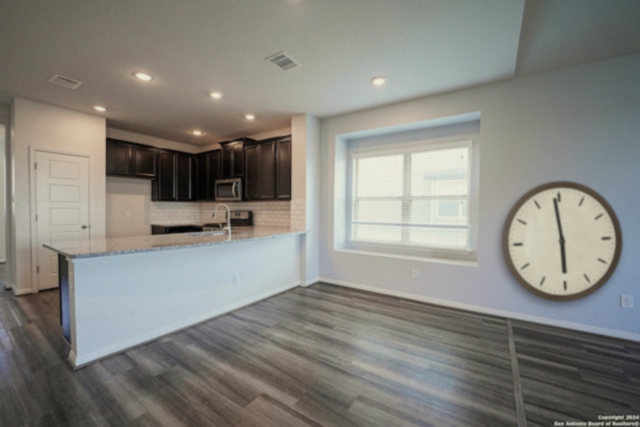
5:59
